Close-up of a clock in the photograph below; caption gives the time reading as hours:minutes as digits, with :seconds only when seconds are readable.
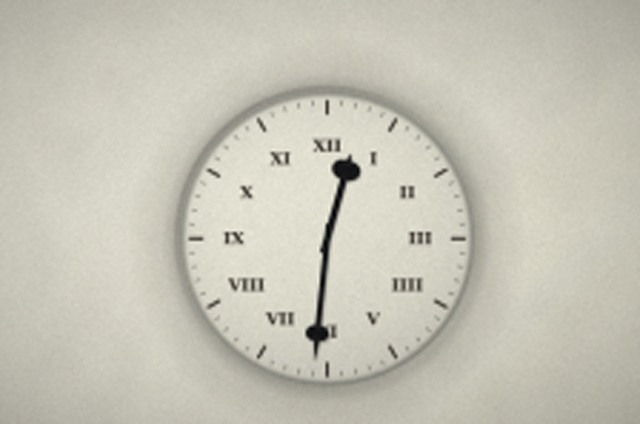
12:31
